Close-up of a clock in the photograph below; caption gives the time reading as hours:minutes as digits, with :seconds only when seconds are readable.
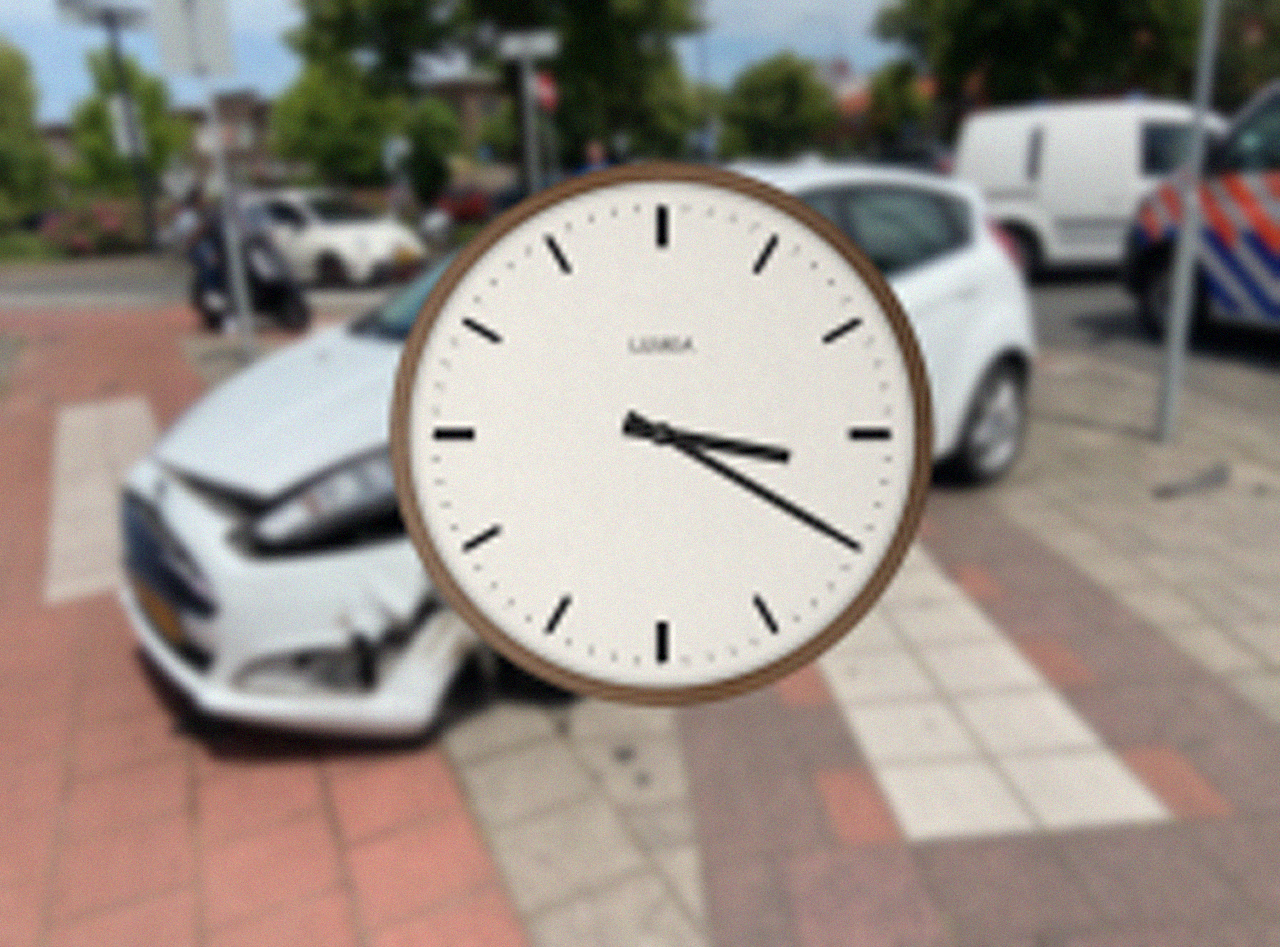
3:20
